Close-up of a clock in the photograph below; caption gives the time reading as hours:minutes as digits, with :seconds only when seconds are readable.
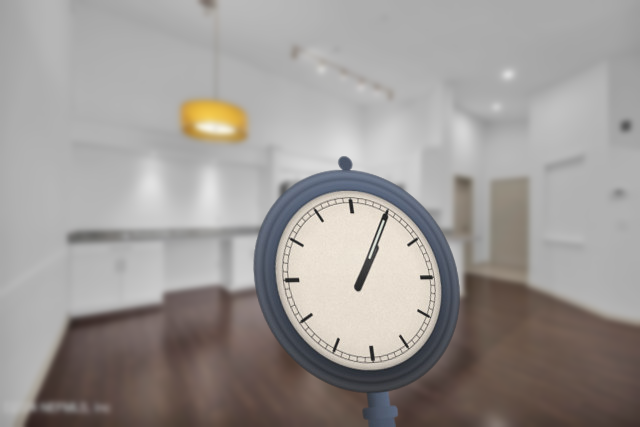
1:05
